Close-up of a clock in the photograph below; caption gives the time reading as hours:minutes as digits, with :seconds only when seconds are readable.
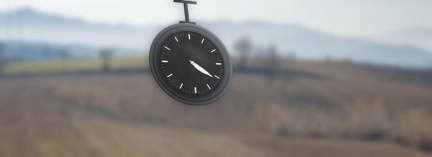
4:21
